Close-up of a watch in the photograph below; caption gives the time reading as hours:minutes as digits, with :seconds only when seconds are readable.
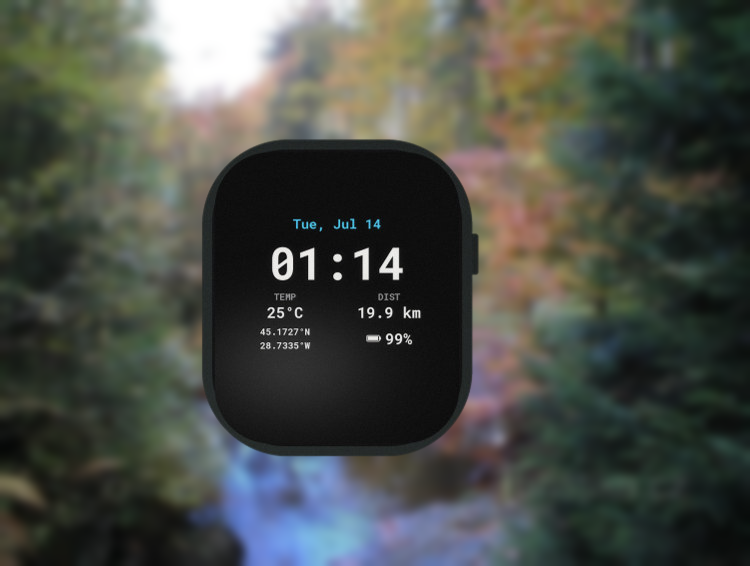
1:14
